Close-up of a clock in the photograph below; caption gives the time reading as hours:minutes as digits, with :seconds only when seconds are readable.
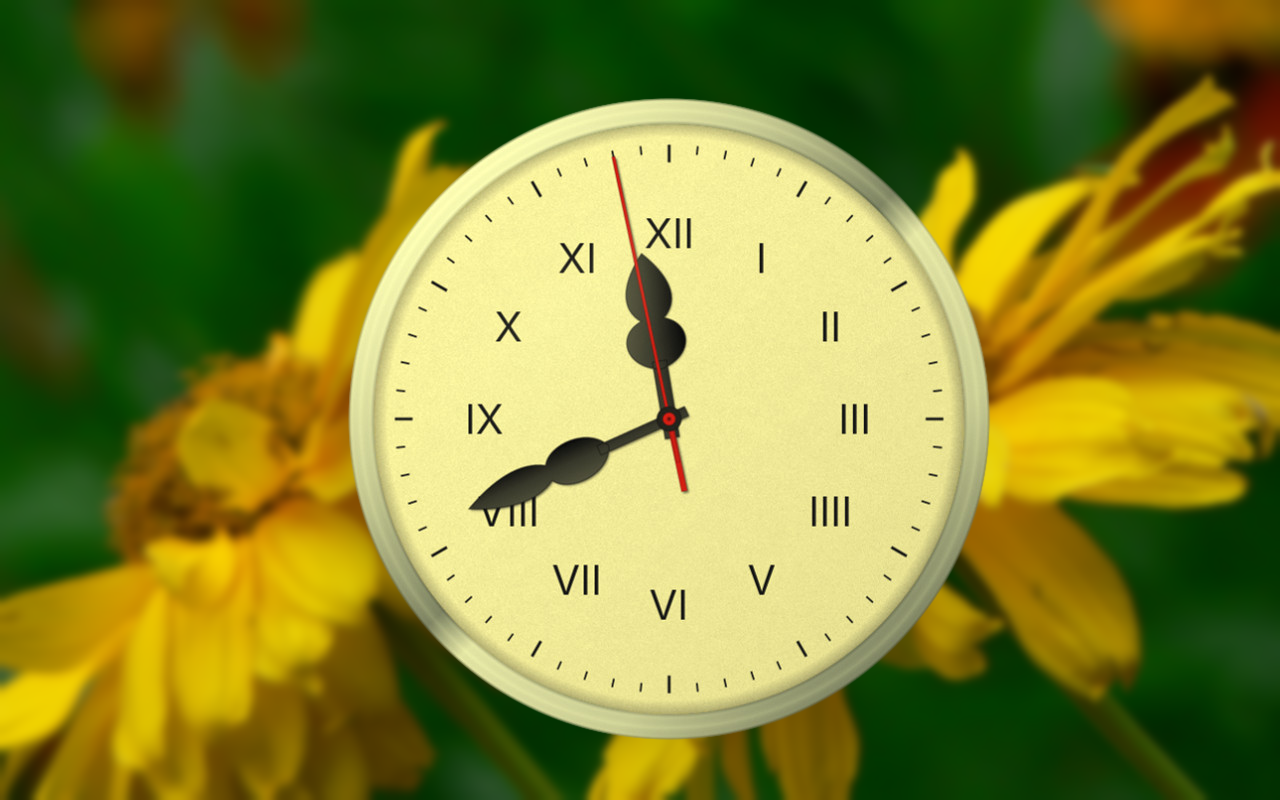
11:40:58
